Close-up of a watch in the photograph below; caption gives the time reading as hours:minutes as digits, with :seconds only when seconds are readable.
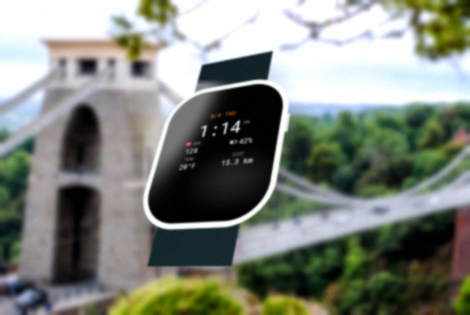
1:14
